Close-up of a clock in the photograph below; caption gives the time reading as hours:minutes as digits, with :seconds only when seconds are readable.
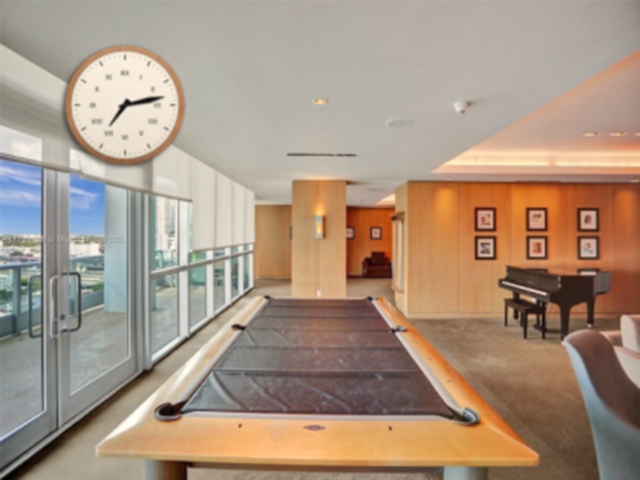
7:13
